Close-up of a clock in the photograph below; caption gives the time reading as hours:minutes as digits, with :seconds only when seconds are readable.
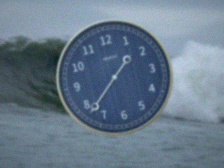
1:38
